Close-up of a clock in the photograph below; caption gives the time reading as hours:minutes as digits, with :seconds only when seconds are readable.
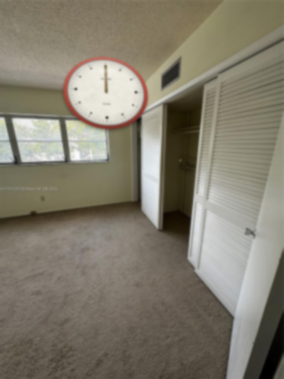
12:00
